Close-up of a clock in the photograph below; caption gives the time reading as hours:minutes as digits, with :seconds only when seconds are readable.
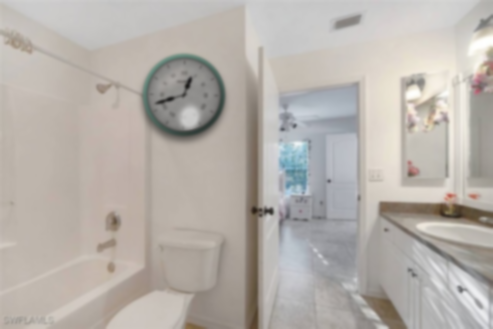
12:42
